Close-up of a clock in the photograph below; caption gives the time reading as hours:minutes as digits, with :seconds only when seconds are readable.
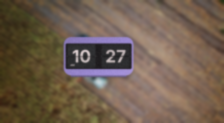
10:27
